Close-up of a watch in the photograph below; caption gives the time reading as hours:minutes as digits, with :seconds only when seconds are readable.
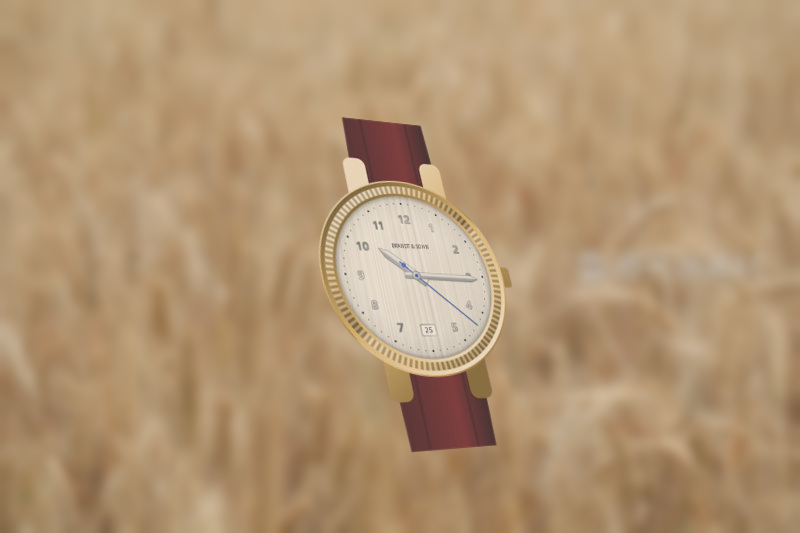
10:15:22
